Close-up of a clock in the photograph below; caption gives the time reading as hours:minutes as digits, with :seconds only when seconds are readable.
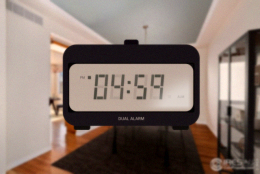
4:59
